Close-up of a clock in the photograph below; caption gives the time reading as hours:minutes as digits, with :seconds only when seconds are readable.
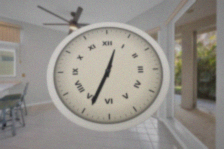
12:34
